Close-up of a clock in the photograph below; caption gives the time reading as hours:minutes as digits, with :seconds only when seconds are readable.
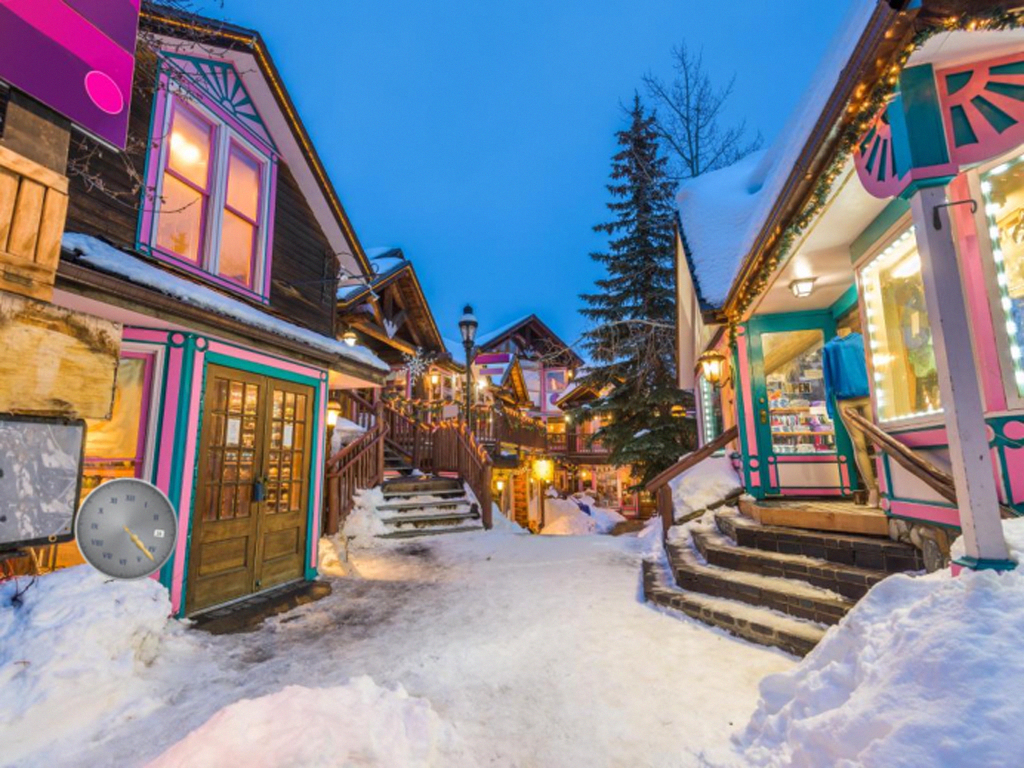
4:22
